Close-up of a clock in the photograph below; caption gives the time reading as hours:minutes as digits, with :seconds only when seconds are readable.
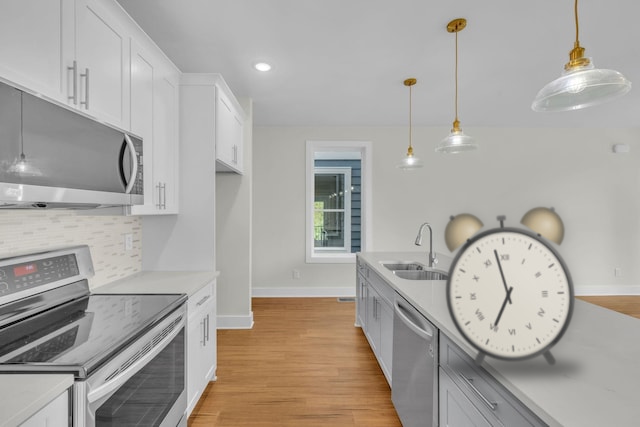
6:58
